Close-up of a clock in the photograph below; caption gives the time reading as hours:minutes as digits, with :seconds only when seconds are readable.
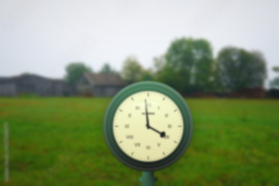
3:59
